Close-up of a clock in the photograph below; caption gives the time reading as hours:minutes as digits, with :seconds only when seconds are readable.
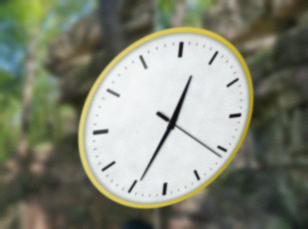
12:34:21
